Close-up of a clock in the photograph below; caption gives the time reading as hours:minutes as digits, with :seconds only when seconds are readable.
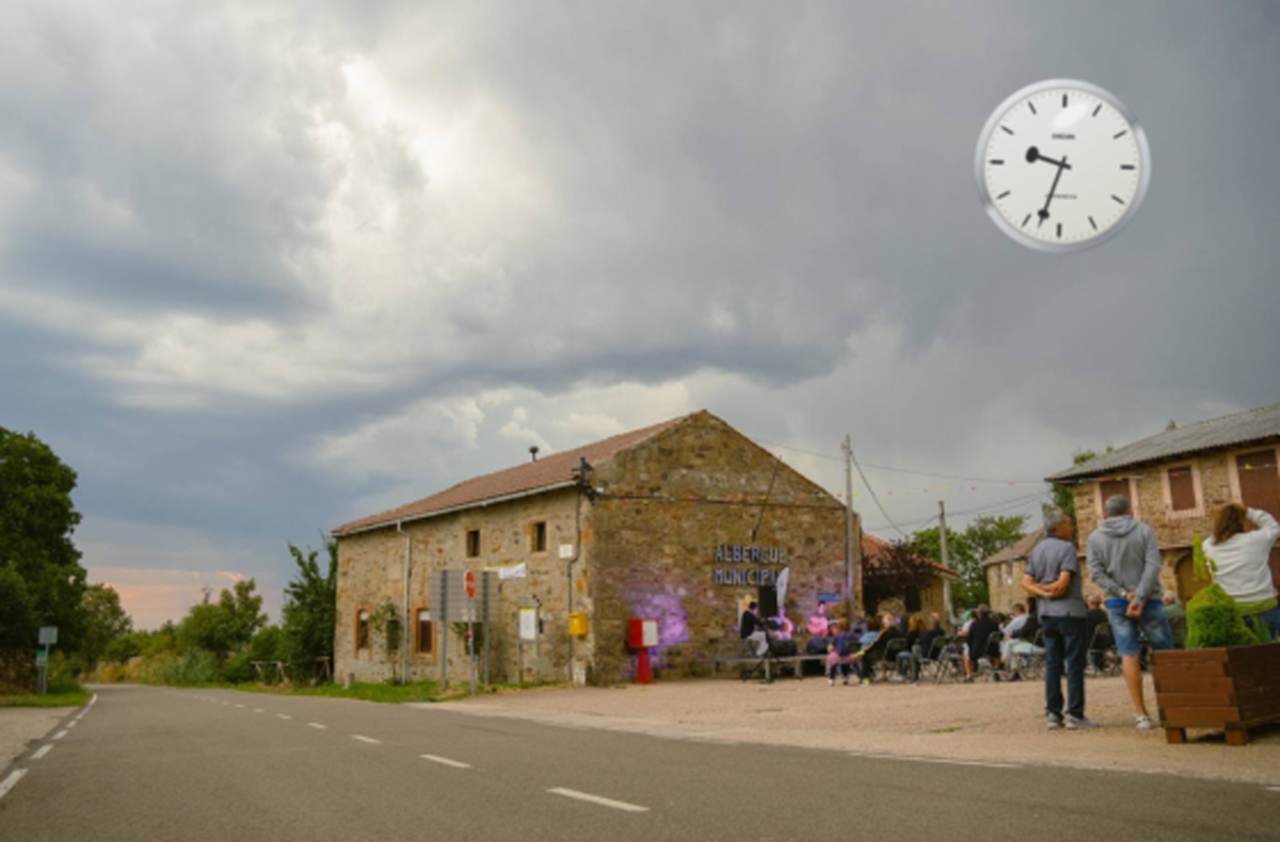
9:33
